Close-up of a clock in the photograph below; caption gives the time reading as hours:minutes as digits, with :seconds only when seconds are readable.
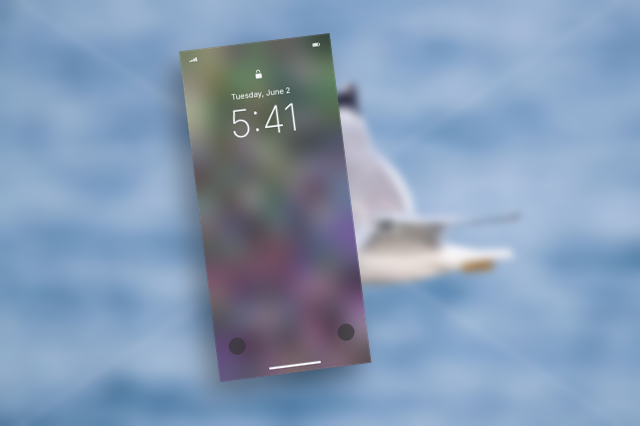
5:41
